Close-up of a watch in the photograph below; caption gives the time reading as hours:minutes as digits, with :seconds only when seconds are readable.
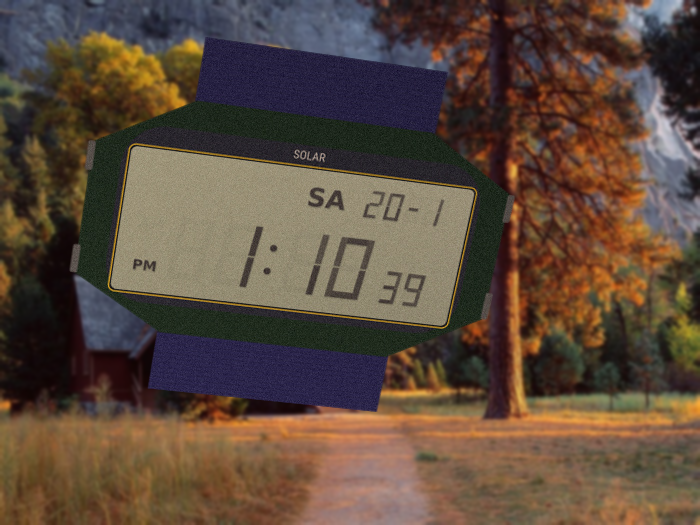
1:10:39
